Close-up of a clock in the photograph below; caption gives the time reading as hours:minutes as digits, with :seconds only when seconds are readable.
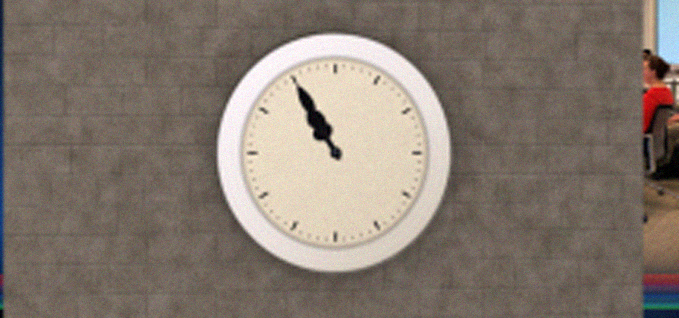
10:55
